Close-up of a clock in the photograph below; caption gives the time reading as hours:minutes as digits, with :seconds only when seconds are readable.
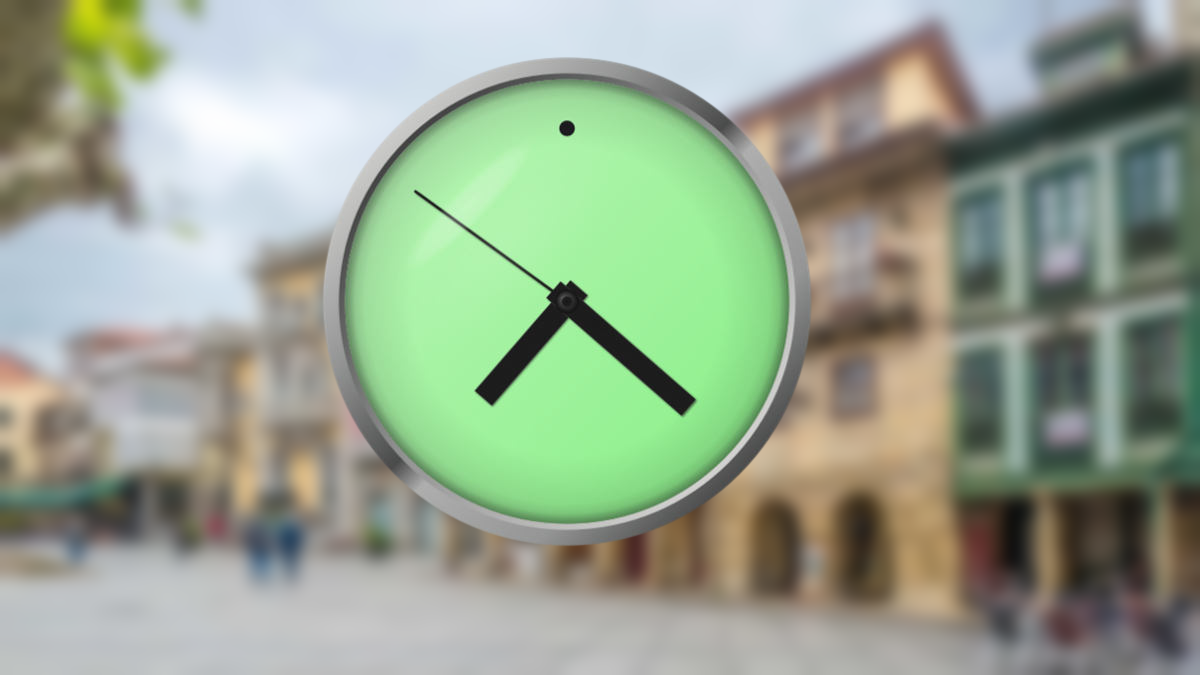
7:21:51
